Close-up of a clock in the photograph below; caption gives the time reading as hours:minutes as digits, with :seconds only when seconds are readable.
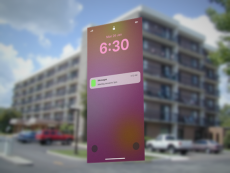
6:30
